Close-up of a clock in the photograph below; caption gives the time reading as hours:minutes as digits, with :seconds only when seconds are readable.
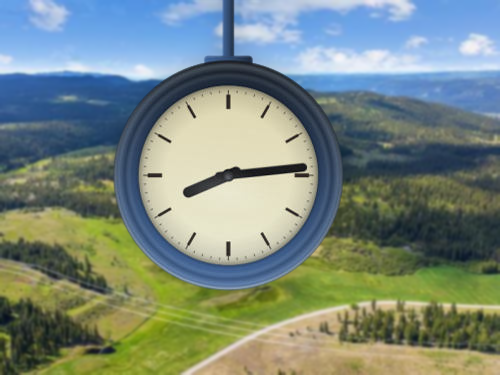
8:14
